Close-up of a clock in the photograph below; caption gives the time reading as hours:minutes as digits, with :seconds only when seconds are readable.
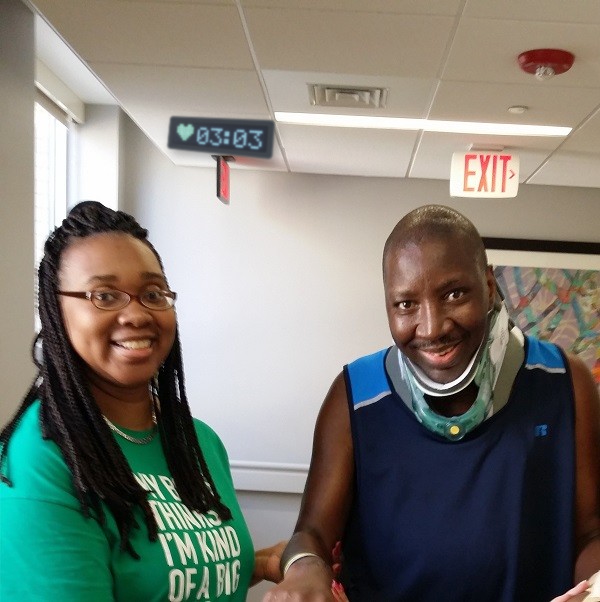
3:03
